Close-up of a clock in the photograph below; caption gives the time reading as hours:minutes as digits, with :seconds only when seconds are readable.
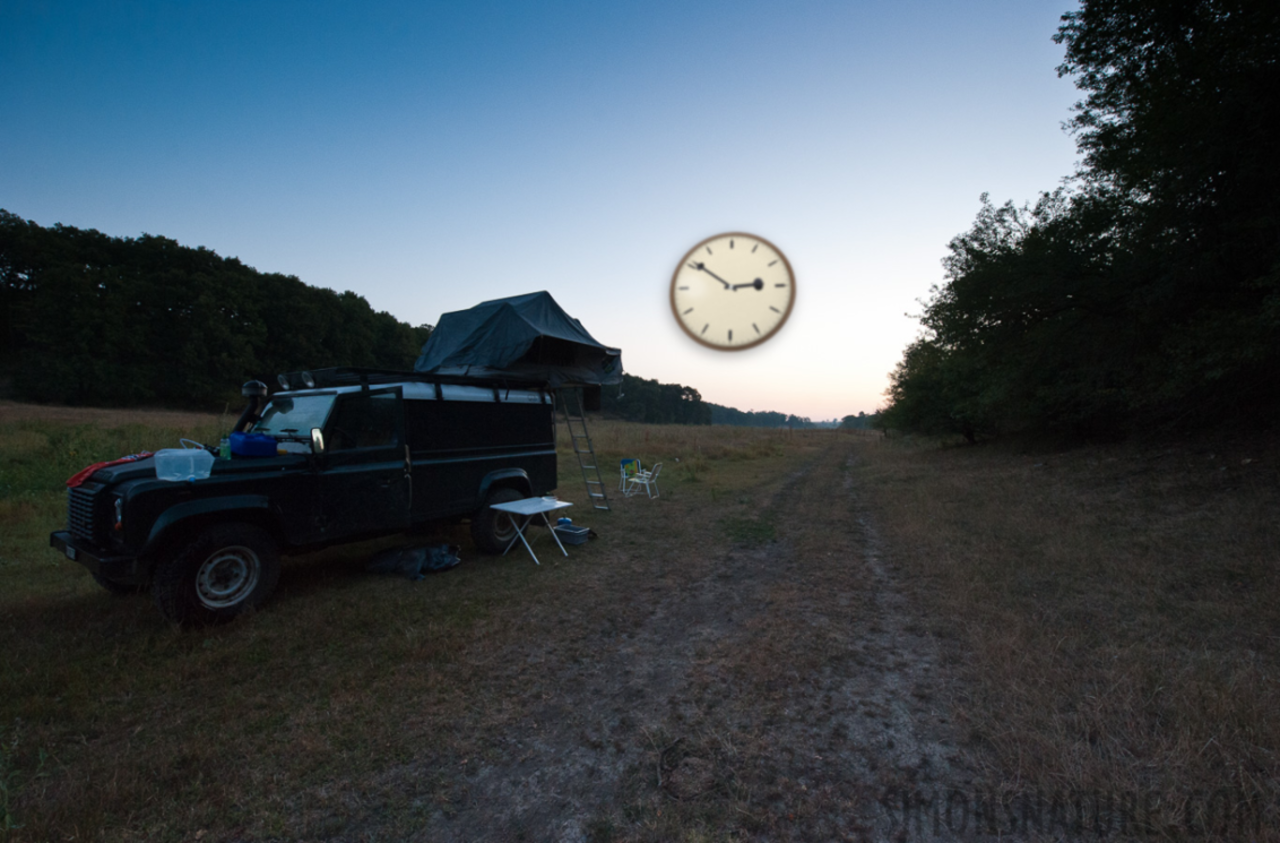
2:51
